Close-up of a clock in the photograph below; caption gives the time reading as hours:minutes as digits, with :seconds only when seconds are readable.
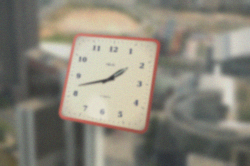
1:42
